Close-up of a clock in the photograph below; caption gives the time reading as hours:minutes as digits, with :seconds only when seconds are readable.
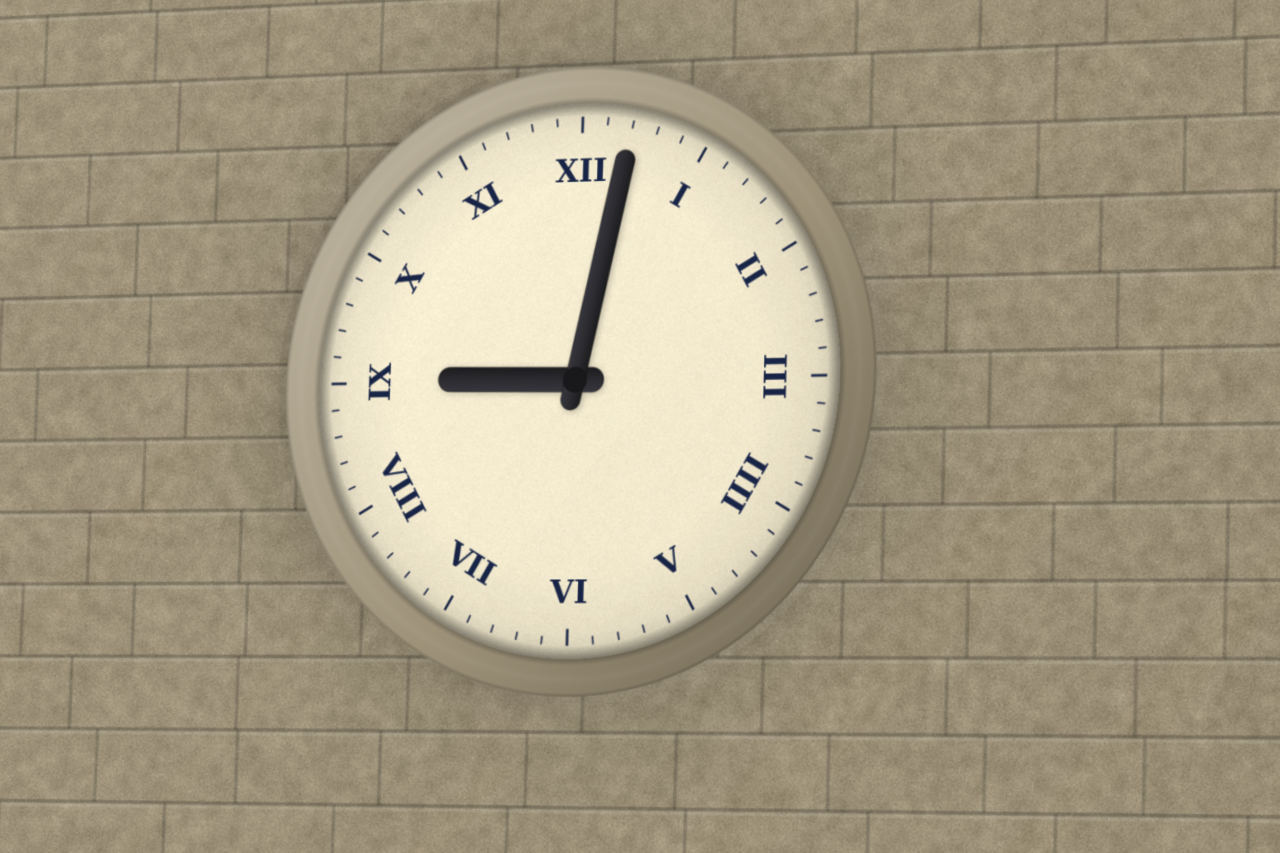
9:02
